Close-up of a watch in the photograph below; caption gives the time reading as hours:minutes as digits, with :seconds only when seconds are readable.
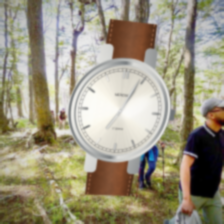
7:04
